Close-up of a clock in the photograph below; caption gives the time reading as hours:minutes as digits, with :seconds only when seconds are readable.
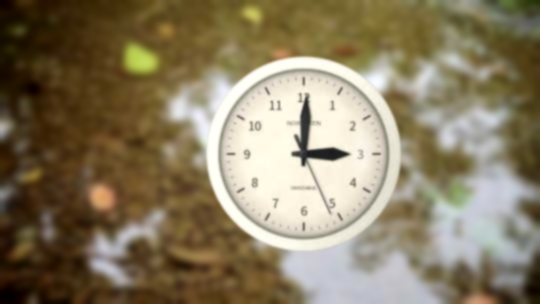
3:00:26
